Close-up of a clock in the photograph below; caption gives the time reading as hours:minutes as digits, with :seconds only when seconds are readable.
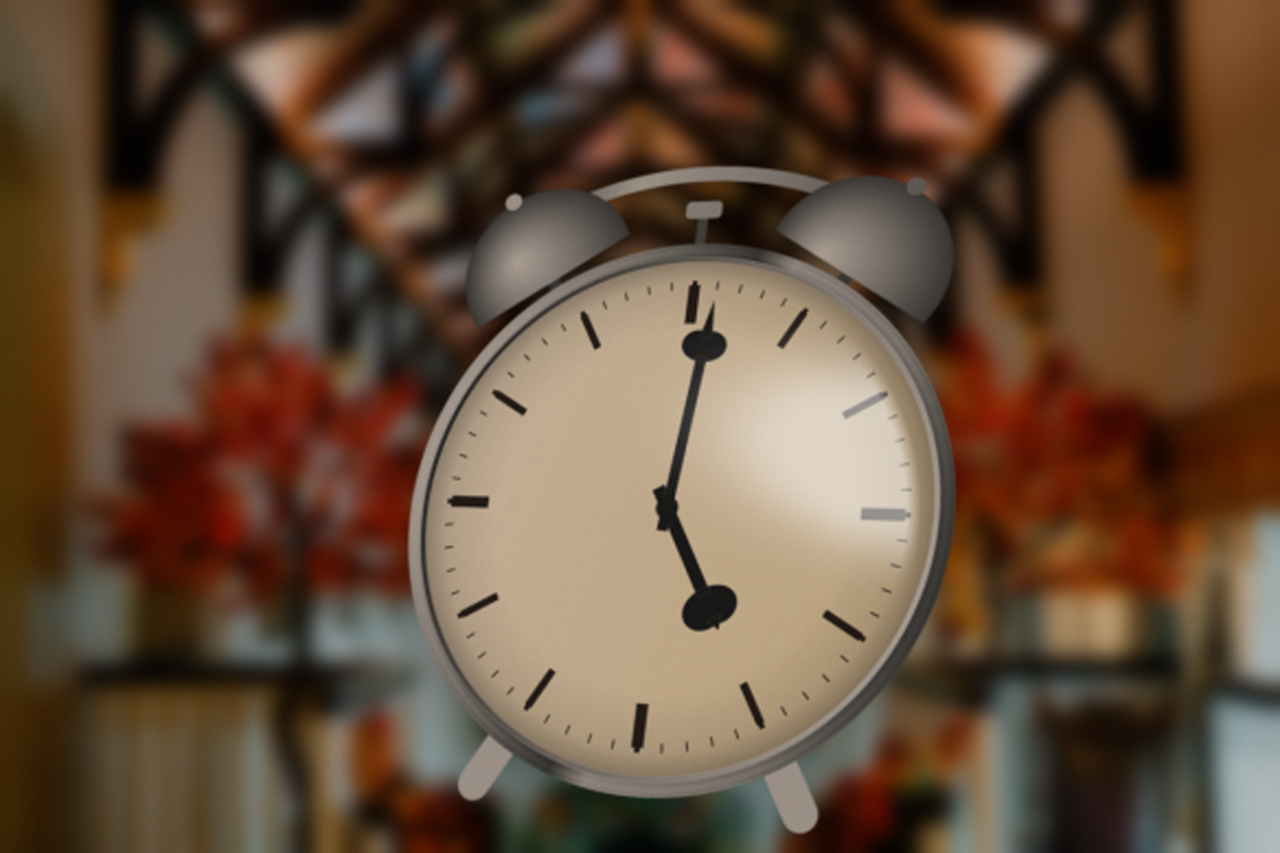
5:01
